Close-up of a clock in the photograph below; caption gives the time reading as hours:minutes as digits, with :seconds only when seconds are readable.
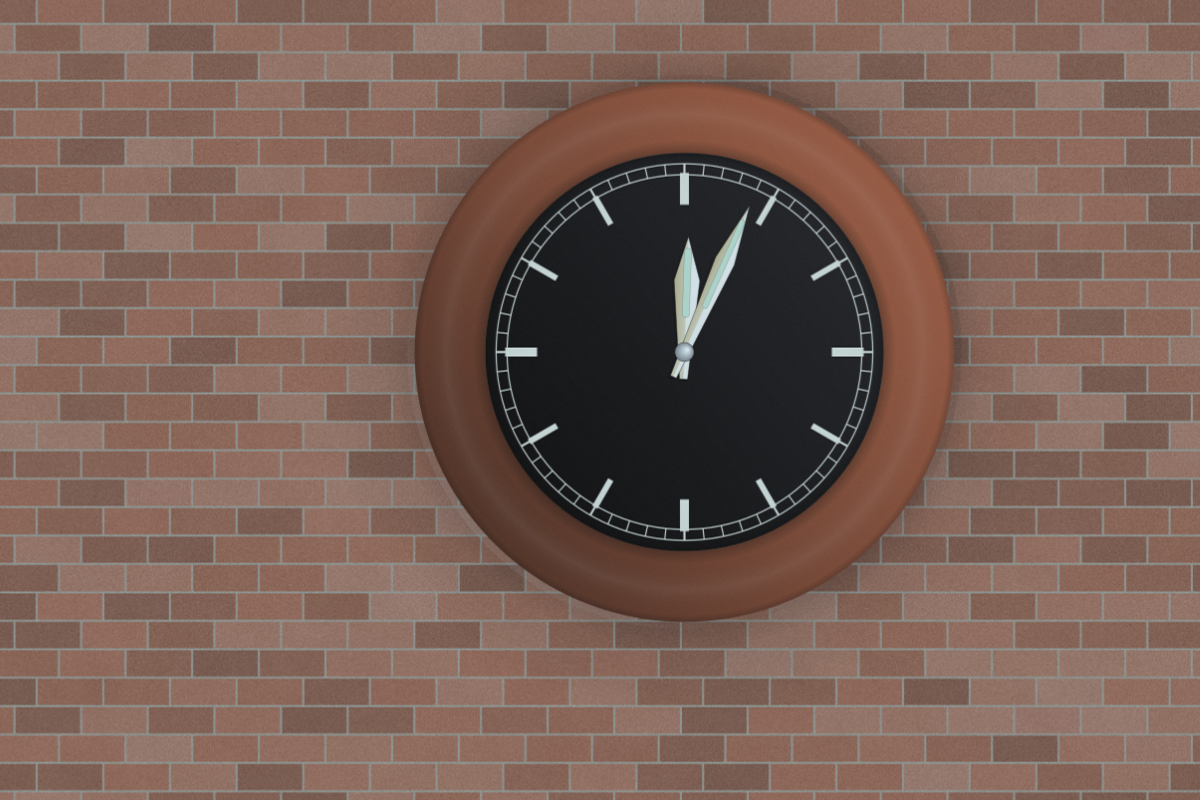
12:04
